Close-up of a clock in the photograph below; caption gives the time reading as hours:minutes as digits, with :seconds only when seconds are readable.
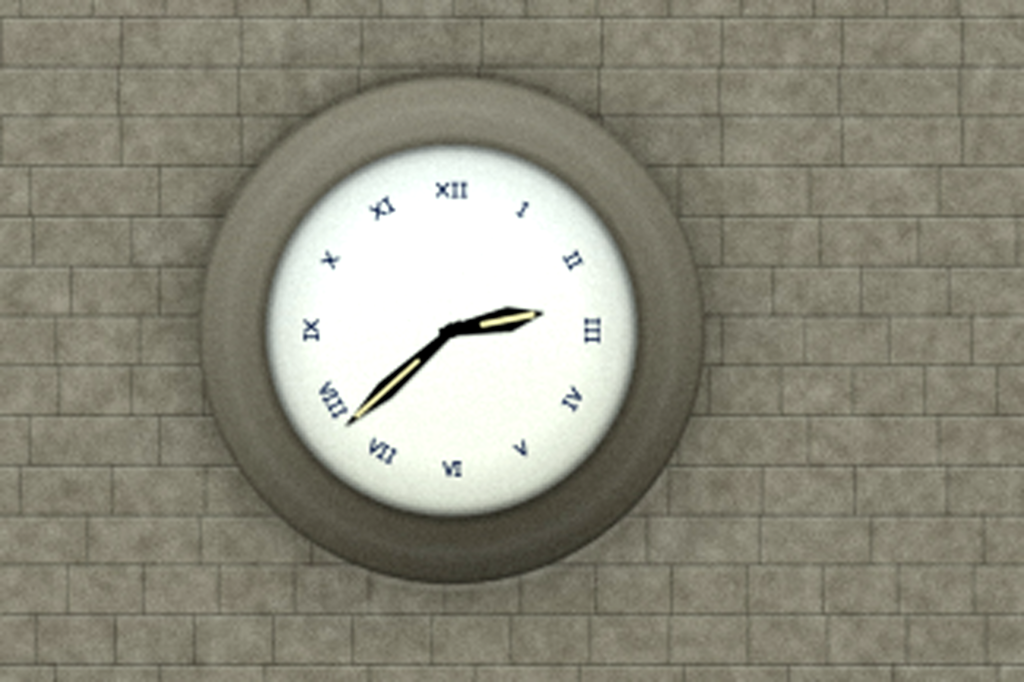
2:38
